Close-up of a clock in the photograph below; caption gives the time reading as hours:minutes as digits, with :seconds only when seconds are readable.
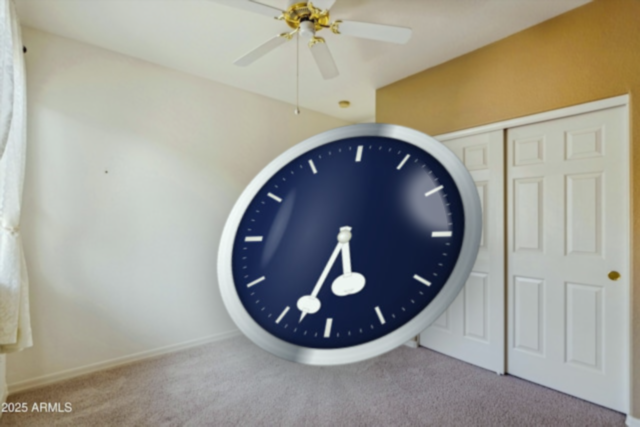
5:33
